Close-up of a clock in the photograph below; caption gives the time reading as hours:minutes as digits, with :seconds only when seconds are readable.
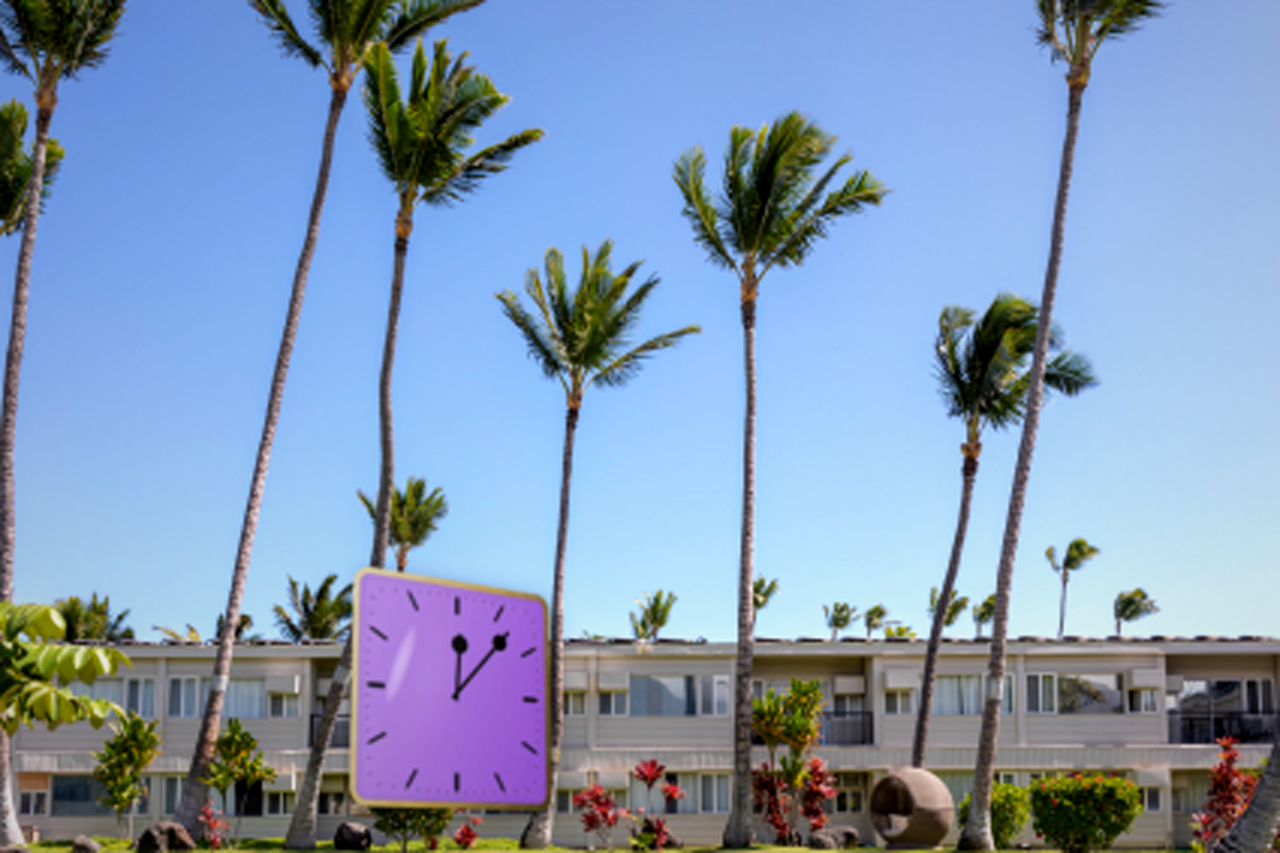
12:07
